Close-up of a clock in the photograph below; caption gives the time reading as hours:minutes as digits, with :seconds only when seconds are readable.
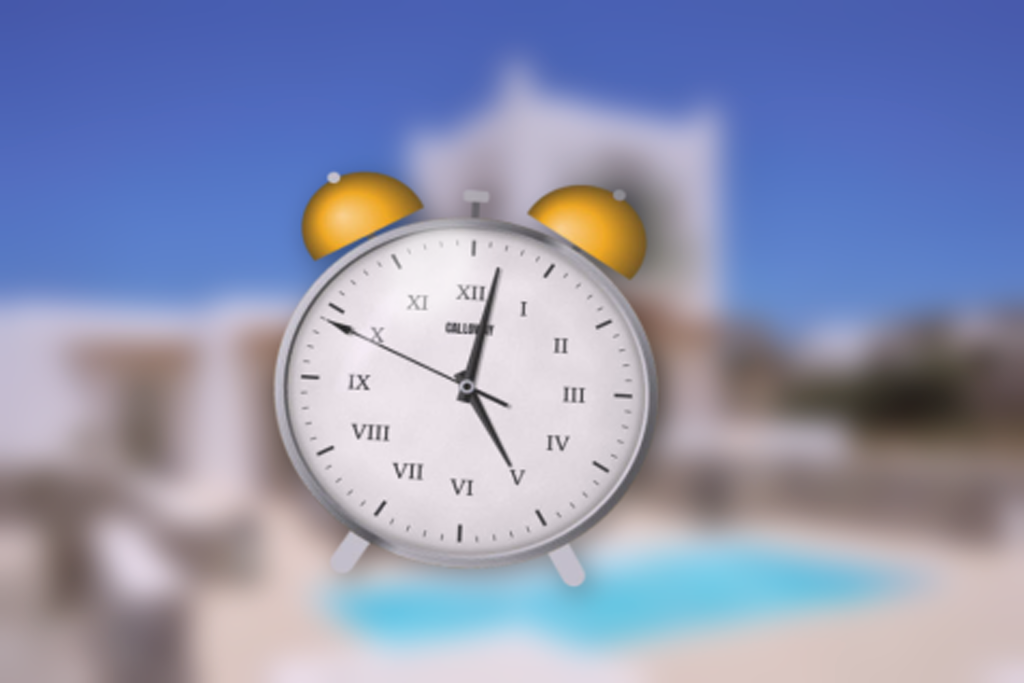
5:01:49
